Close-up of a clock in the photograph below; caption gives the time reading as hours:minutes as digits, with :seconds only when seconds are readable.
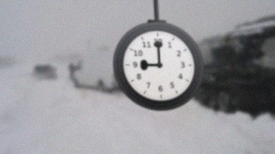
9:00
